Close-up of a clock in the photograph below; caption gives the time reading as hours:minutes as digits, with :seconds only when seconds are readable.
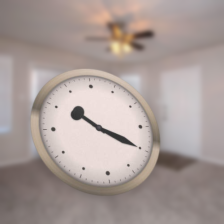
10:20
